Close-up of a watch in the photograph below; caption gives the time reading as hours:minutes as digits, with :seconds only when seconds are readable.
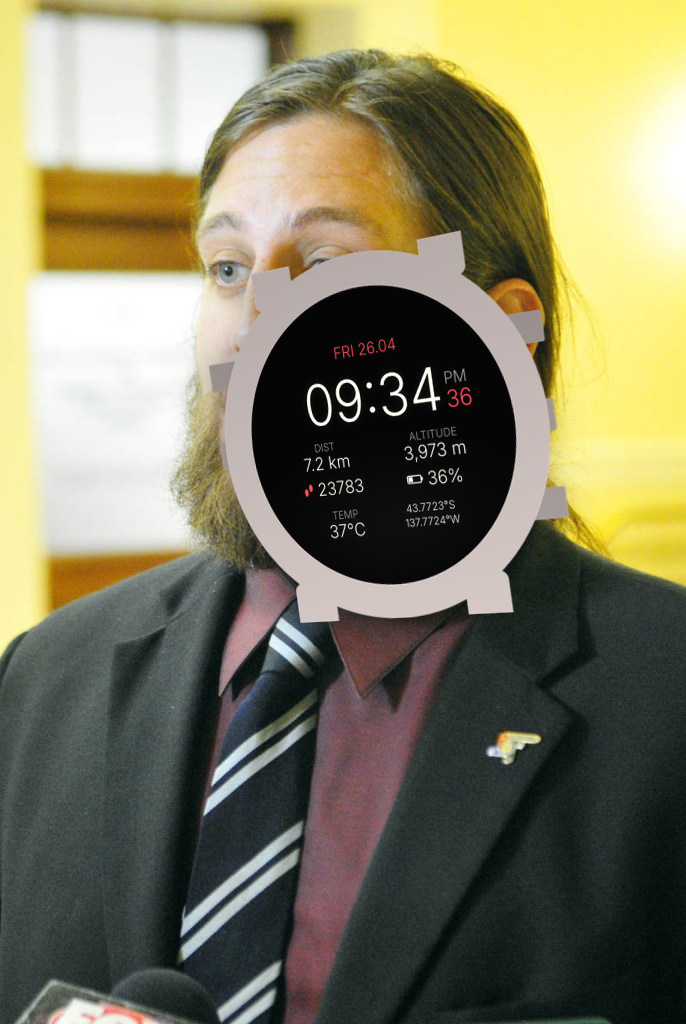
9:34:36
